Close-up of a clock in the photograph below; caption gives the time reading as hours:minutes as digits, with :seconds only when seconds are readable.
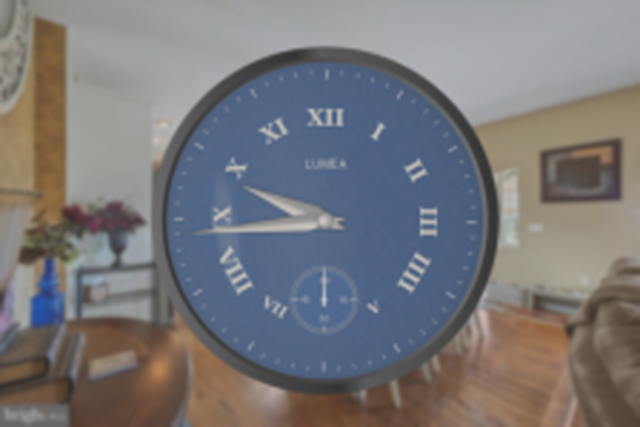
9:44
